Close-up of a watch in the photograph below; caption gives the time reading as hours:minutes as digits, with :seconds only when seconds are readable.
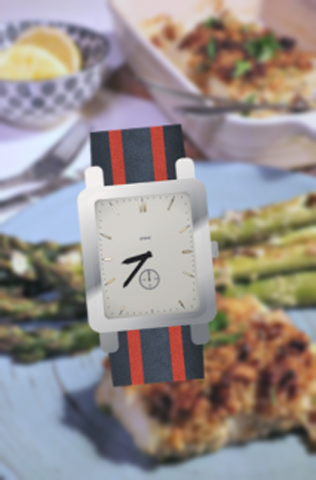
8:37
